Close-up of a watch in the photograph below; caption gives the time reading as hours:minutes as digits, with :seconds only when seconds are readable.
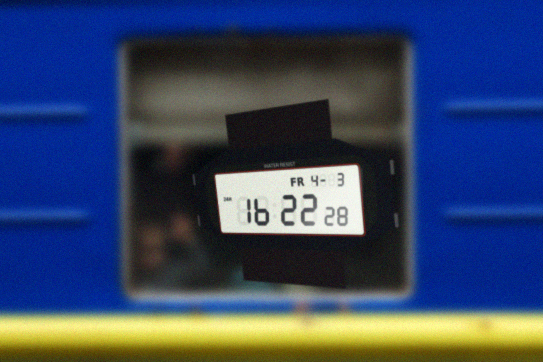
16:22:28
